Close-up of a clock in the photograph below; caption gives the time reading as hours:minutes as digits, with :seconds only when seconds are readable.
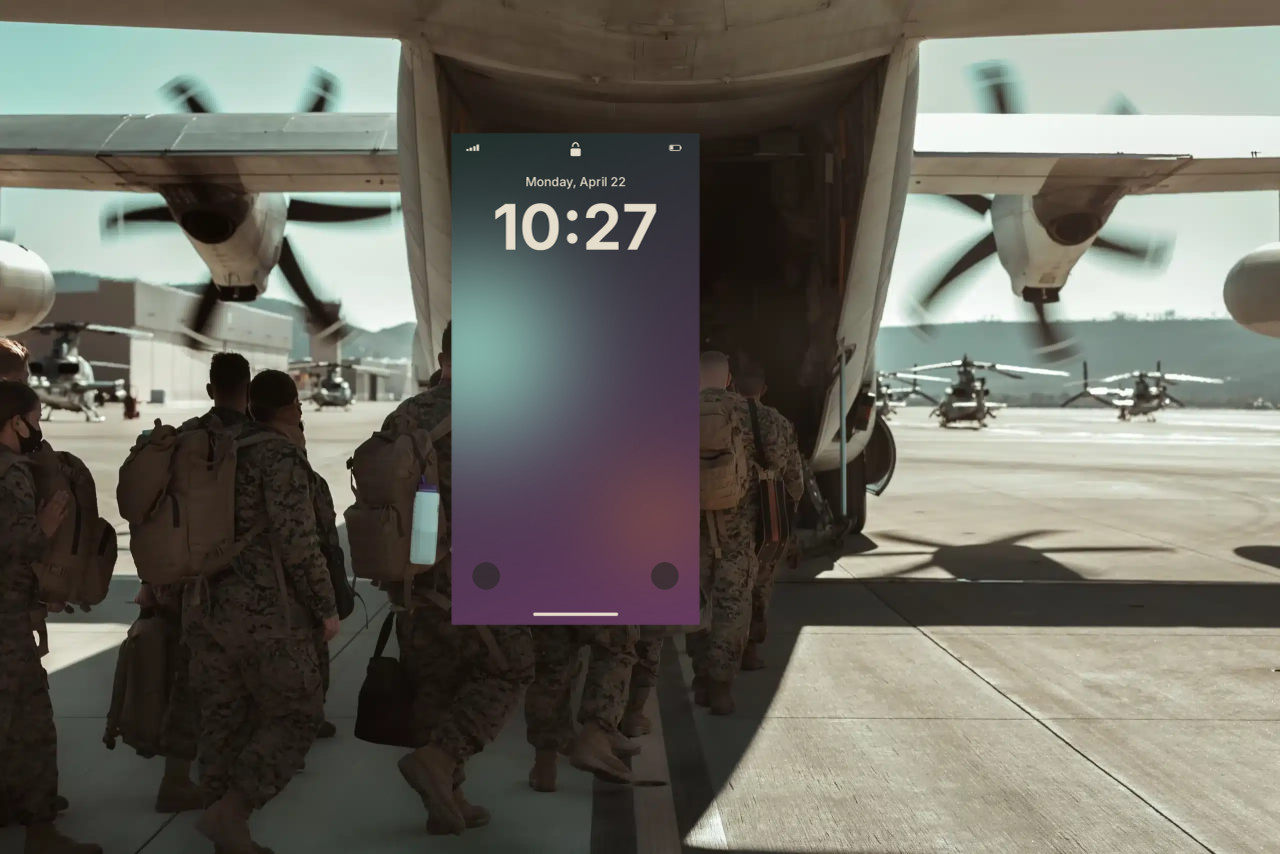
10:27
